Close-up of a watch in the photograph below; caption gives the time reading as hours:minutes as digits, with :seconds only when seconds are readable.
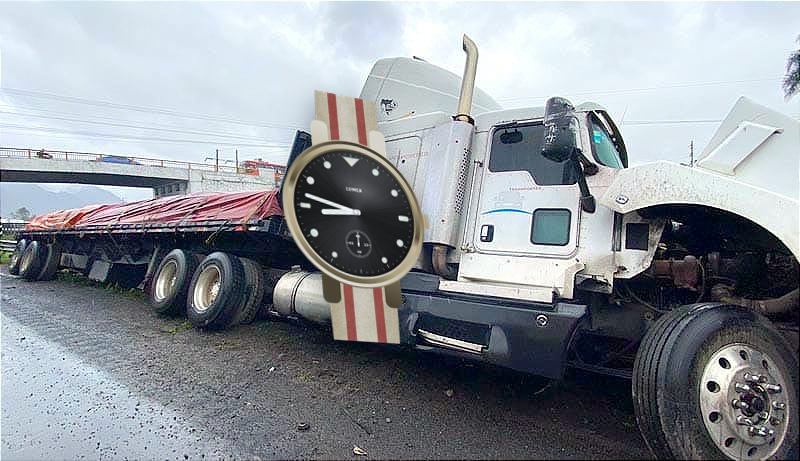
8:47
